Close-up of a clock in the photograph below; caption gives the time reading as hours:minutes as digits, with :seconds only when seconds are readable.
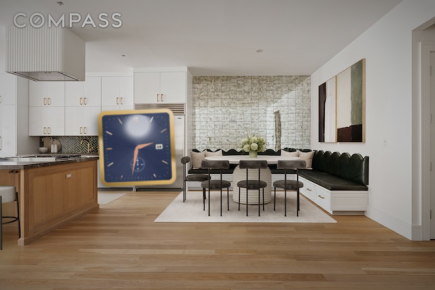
2:32
